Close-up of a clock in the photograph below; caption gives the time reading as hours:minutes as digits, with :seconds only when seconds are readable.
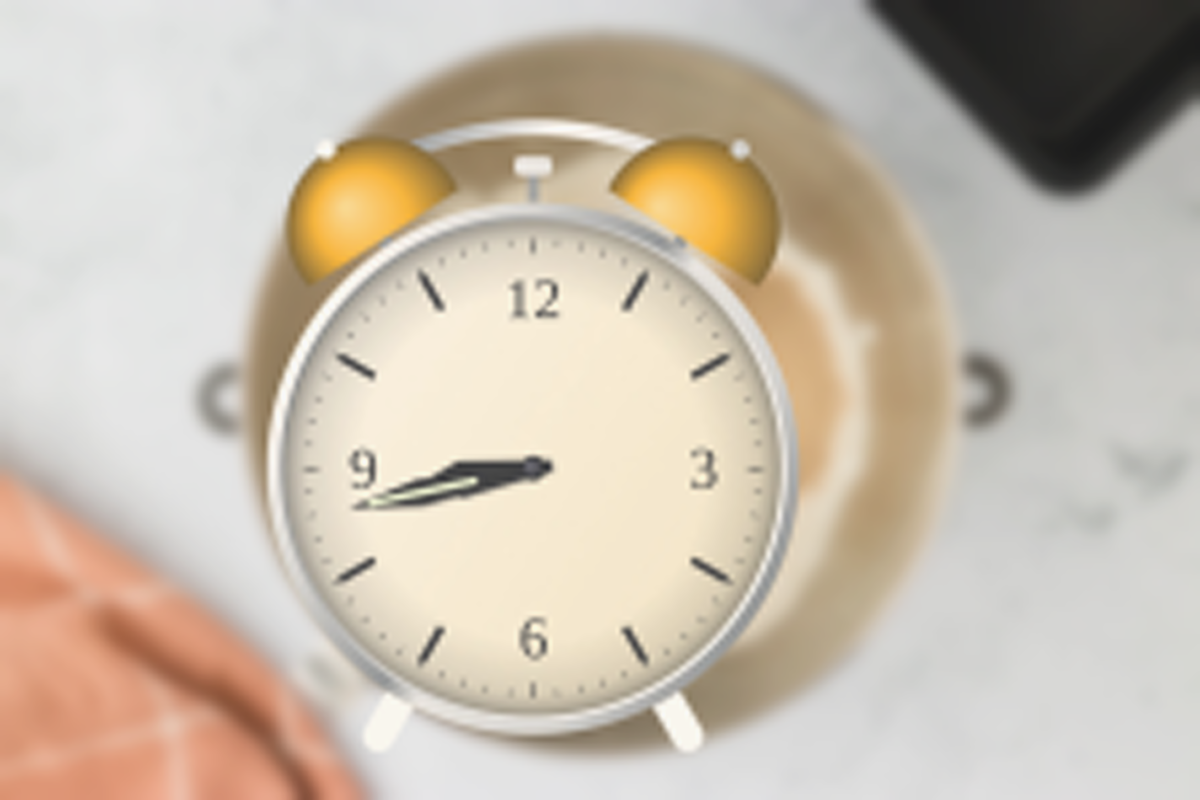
8:43
